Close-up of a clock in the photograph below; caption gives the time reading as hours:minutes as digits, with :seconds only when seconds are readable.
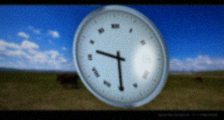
9:30
